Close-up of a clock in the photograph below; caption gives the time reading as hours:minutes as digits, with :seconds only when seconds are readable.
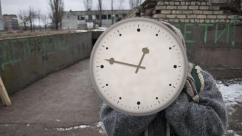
12:47
